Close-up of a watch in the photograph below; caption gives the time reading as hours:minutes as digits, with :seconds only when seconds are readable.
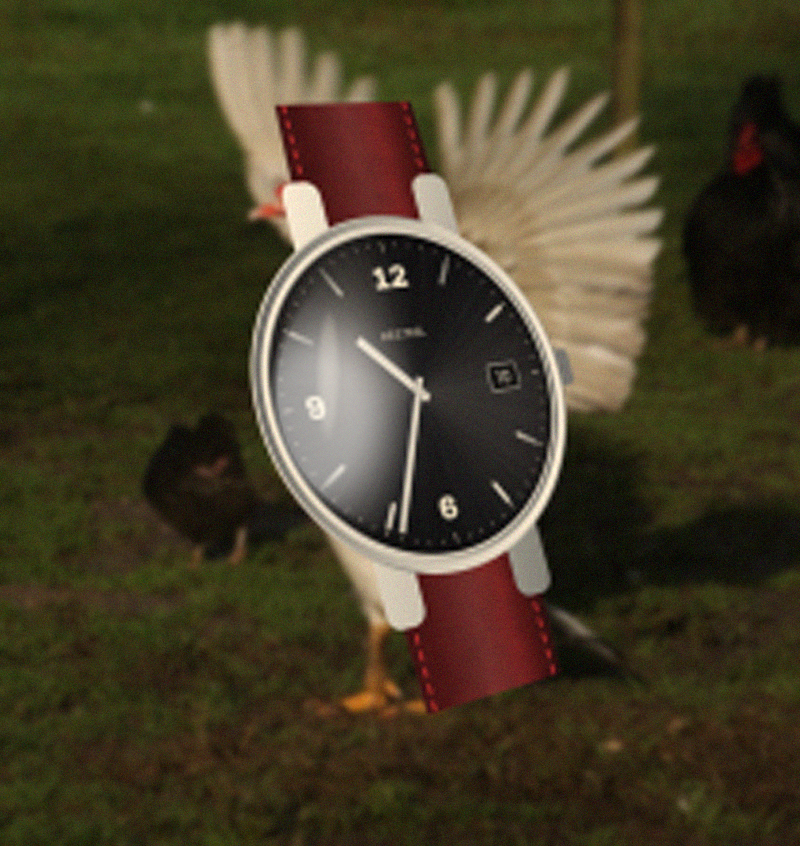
10:34
